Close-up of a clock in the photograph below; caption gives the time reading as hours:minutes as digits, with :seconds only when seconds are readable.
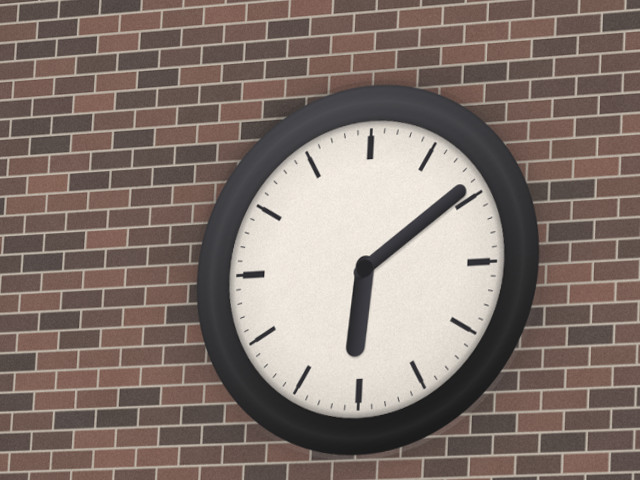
6:09
